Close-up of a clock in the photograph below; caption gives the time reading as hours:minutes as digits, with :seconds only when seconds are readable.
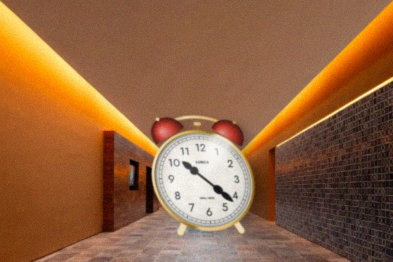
10:22
